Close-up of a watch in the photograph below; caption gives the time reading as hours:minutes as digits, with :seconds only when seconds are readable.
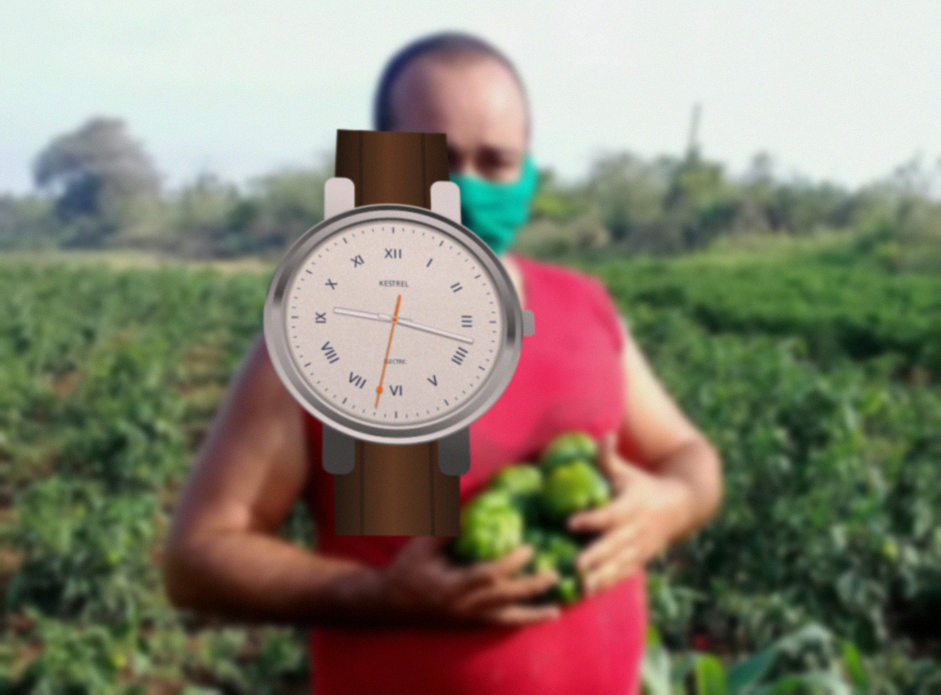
9:17:32
